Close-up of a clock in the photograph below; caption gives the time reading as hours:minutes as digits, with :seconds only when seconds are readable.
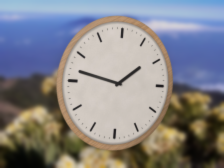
1:47
